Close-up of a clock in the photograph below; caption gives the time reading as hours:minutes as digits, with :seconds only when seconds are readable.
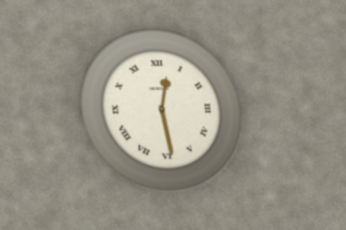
12:29
